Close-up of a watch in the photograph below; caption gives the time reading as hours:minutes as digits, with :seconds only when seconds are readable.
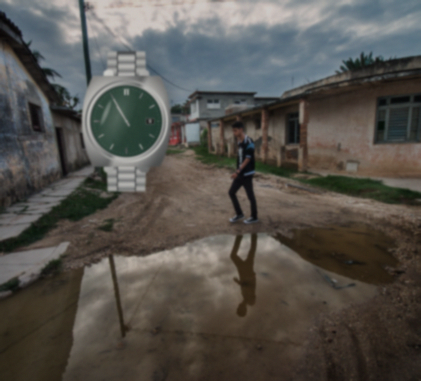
10:55
